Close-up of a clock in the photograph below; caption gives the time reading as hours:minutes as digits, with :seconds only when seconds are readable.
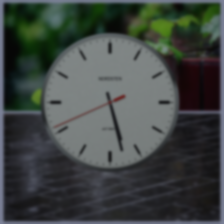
5:27:41
